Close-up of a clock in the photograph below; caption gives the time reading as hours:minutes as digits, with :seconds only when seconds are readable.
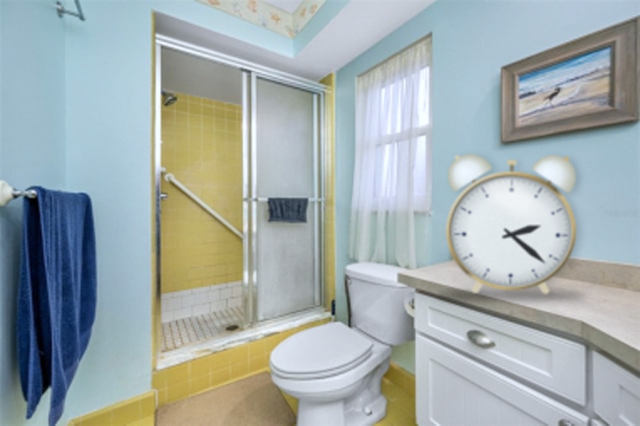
2:22
